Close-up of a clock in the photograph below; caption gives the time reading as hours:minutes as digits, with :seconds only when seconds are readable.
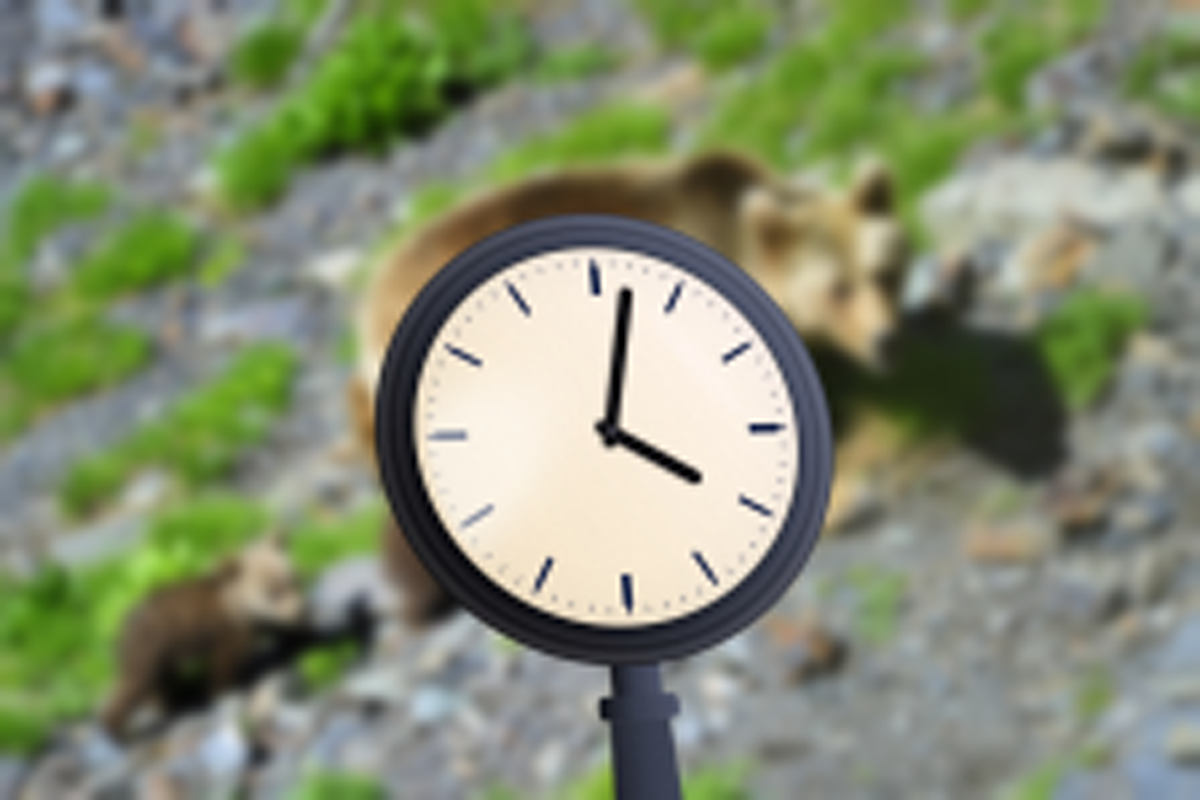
4:02
